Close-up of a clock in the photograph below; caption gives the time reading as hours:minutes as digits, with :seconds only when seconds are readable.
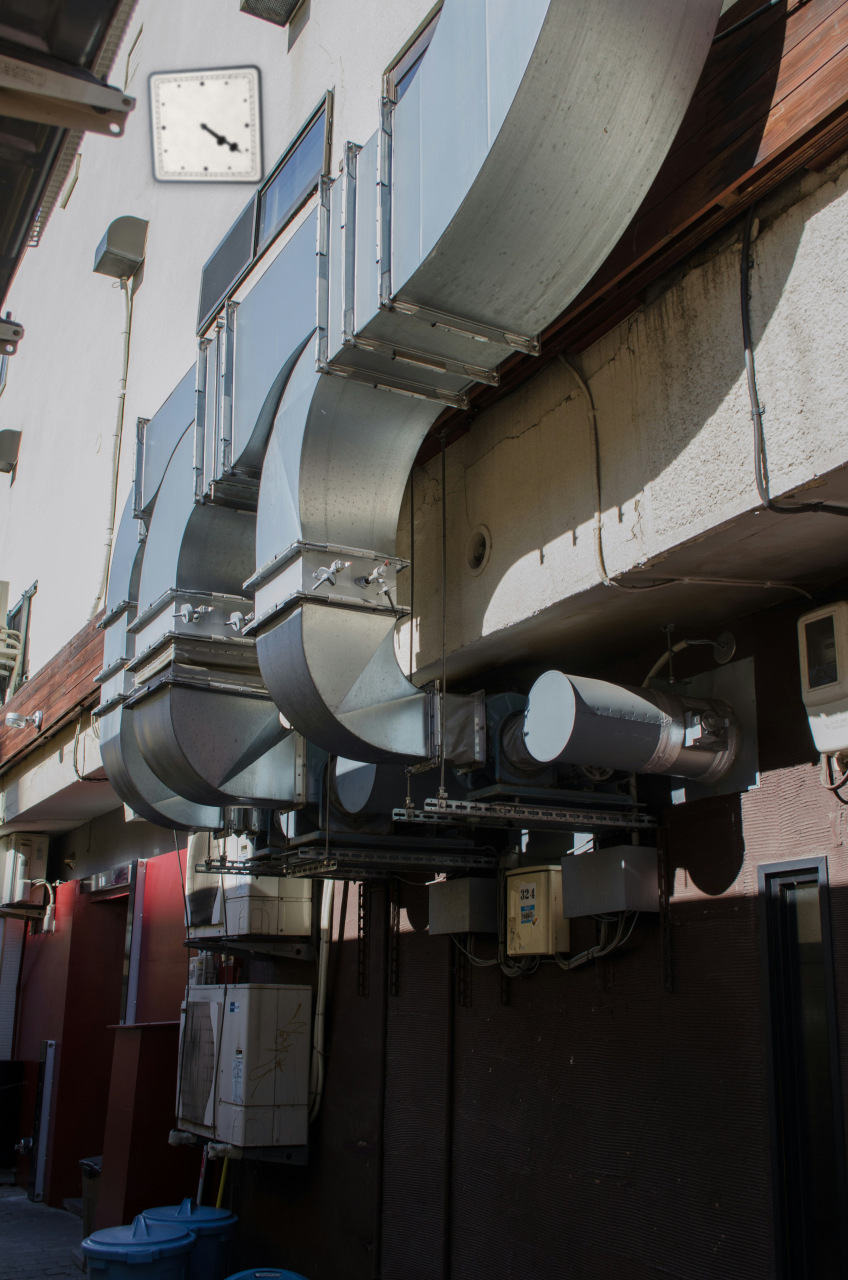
4:21
